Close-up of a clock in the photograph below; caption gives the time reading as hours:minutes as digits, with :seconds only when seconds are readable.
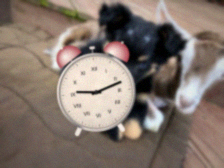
9:12
